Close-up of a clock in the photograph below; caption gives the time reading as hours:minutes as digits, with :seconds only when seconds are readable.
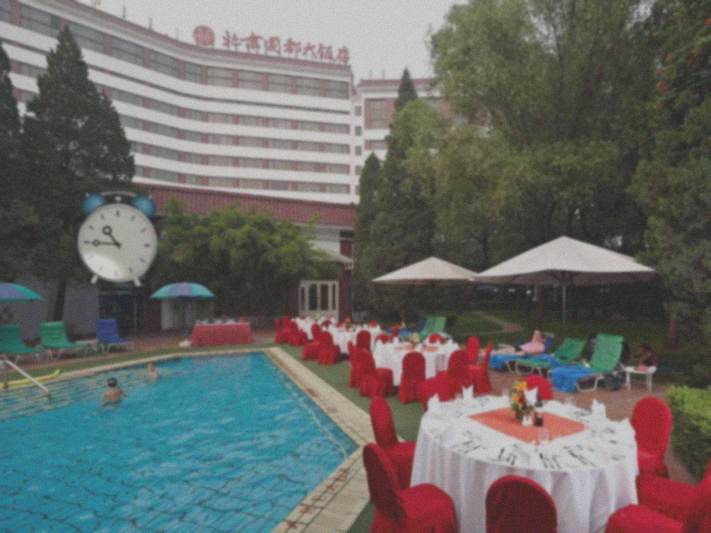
10:45
